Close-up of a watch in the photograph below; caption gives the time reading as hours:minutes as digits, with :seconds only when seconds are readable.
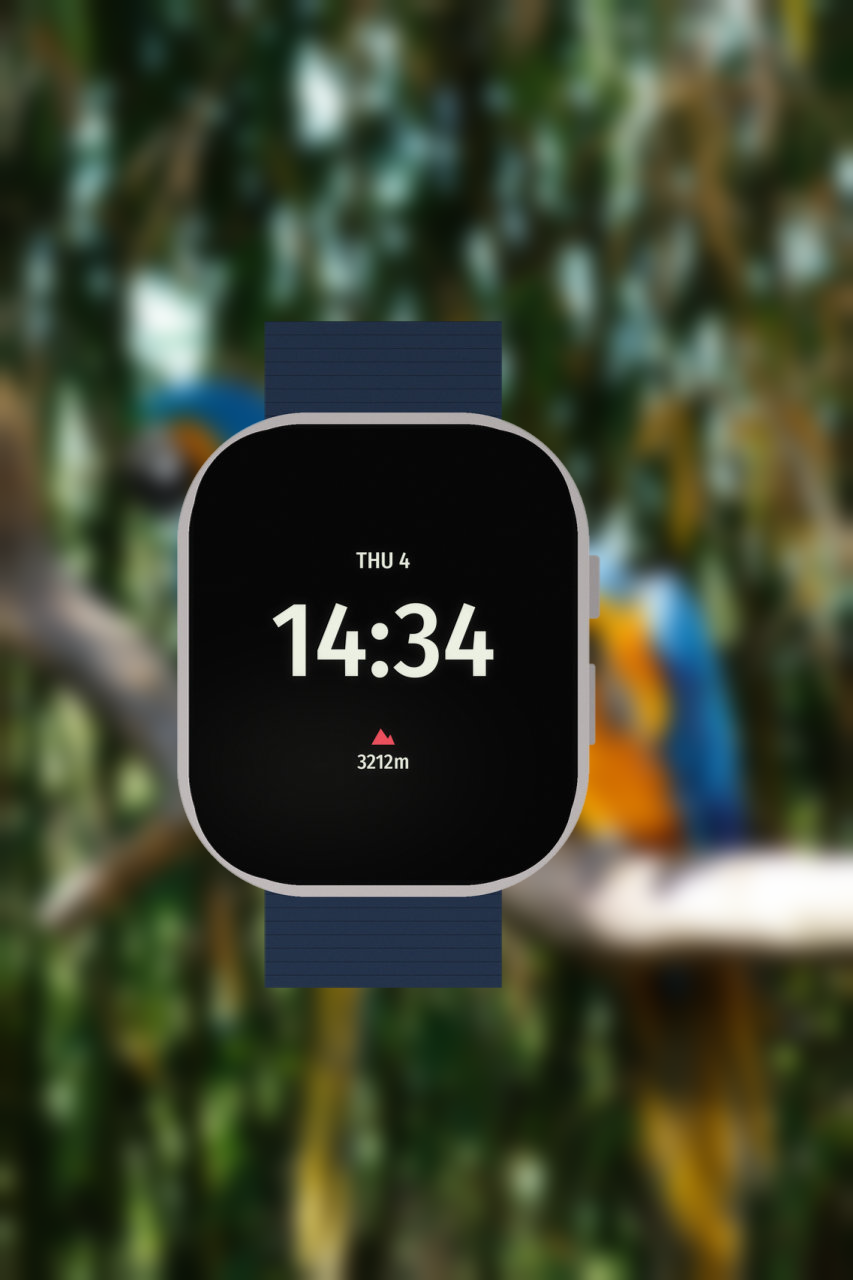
14:34
